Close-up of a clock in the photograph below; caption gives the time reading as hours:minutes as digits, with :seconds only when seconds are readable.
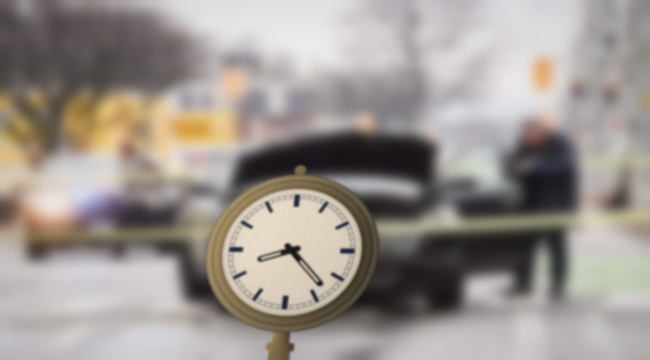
8:23
